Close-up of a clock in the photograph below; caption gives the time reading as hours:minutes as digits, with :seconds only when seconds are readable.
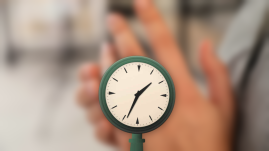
1:34
